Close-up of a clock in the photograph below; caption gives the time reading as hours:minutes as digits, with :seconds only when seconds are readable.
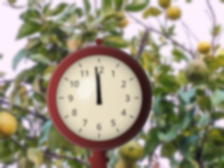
11:59
